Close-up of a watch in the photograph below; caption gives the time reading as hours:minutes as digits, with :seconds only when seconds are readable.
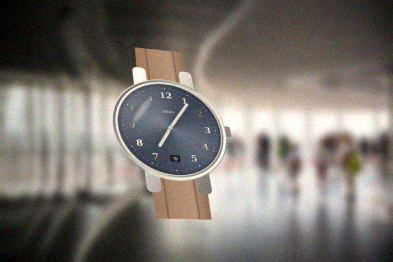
7:06
